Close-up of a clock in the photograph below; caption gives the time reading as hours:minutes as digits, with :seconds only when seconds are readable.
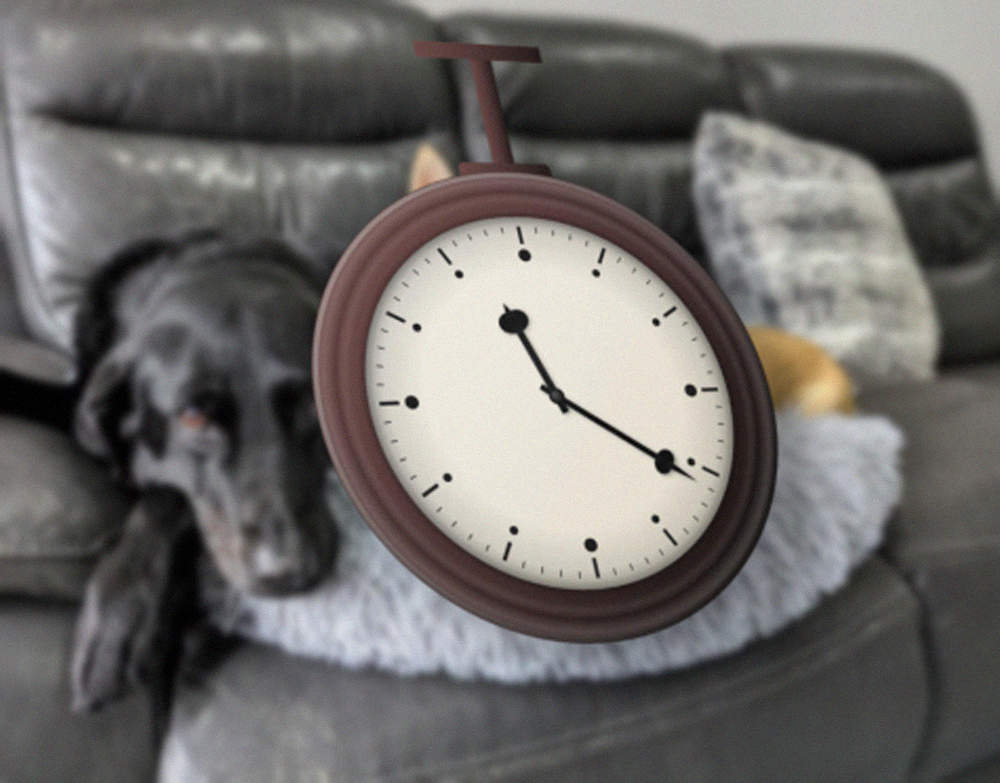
11:21
